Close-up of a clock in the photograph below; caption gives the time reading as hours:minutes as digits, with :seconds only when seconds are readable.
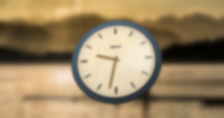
9:32
